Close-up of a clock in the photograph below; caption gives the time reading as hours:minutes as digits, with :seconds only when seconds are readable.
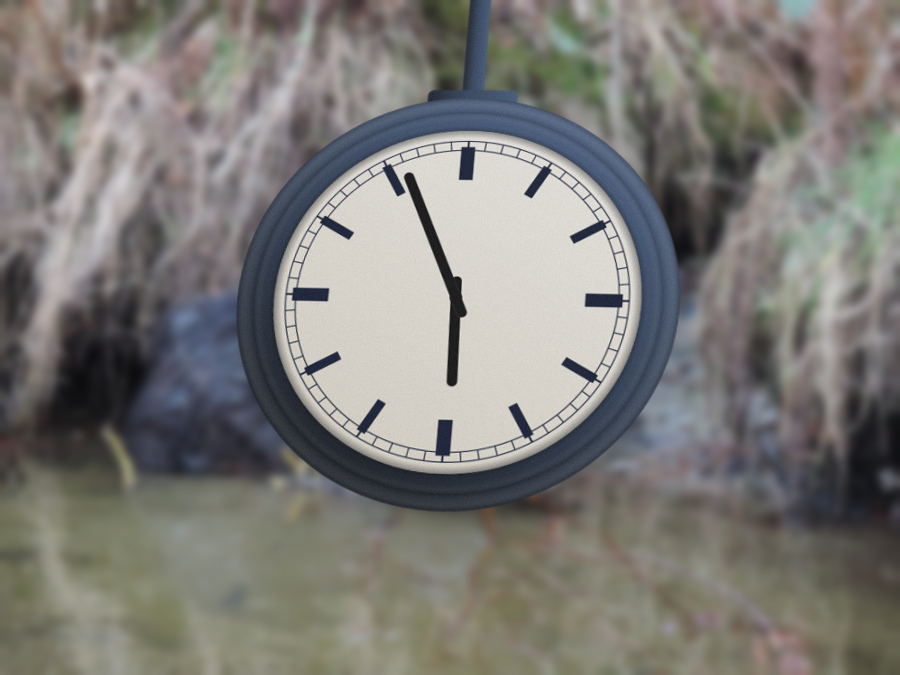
5:56
